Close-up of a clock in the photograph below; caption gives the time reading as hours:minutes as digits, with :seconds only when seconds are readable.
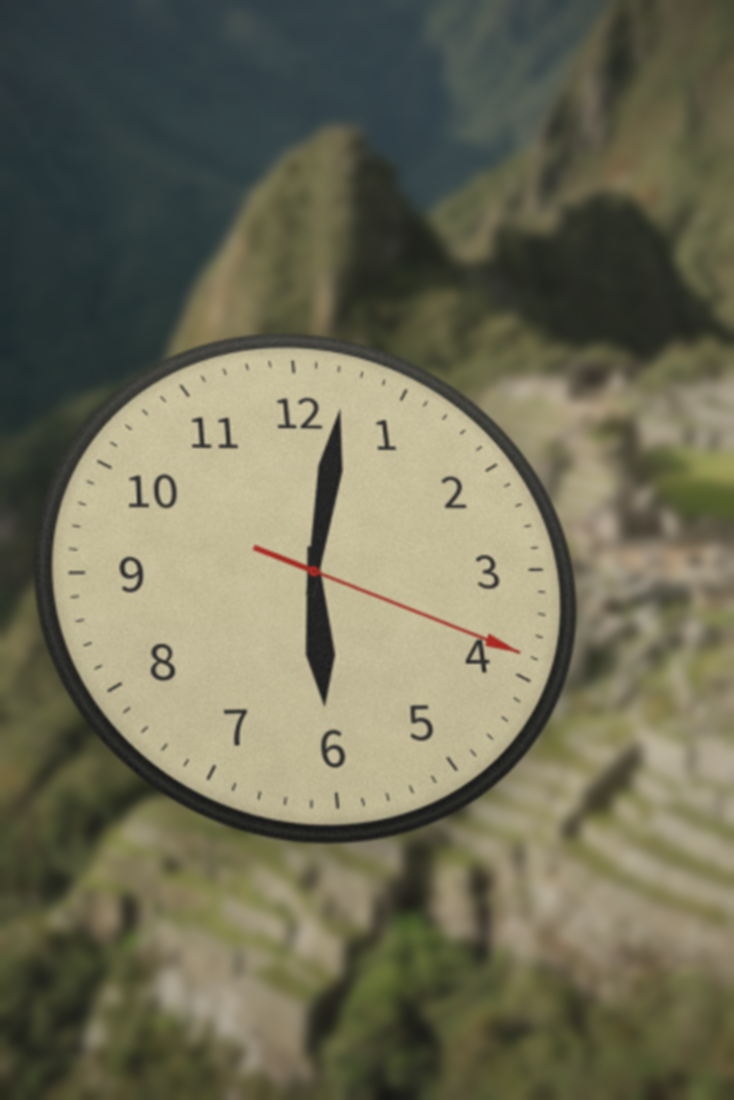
6:02:19
